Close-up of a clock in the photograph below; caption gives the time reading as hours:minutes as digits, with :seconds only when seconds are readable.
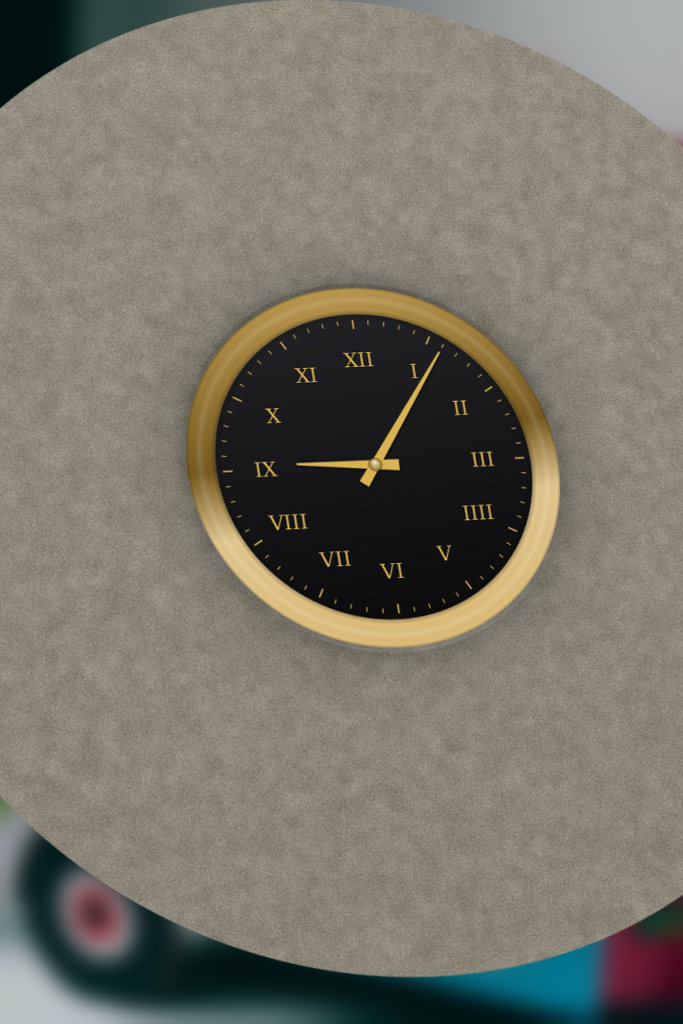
9:06
